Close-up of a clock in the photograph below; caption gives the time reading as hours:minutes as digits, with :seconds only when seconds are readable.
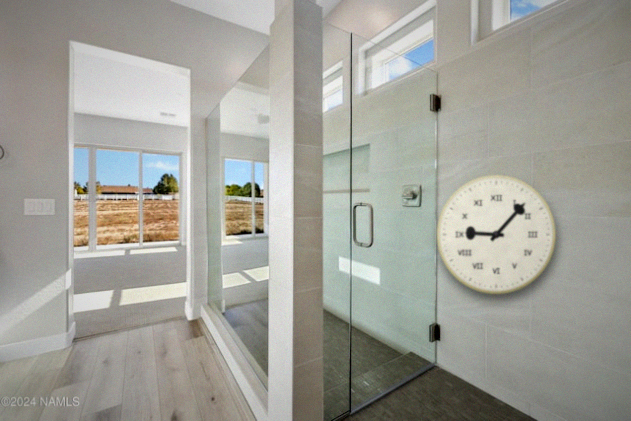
9:07
